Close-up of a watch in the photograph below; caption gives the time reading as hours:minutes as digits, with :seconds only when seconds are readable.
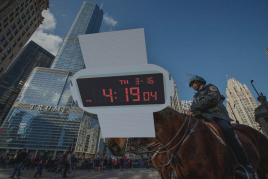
4:19:04
